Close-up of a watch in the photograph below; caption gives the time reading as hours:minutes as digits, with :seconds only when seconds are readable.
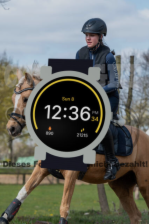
12:36
